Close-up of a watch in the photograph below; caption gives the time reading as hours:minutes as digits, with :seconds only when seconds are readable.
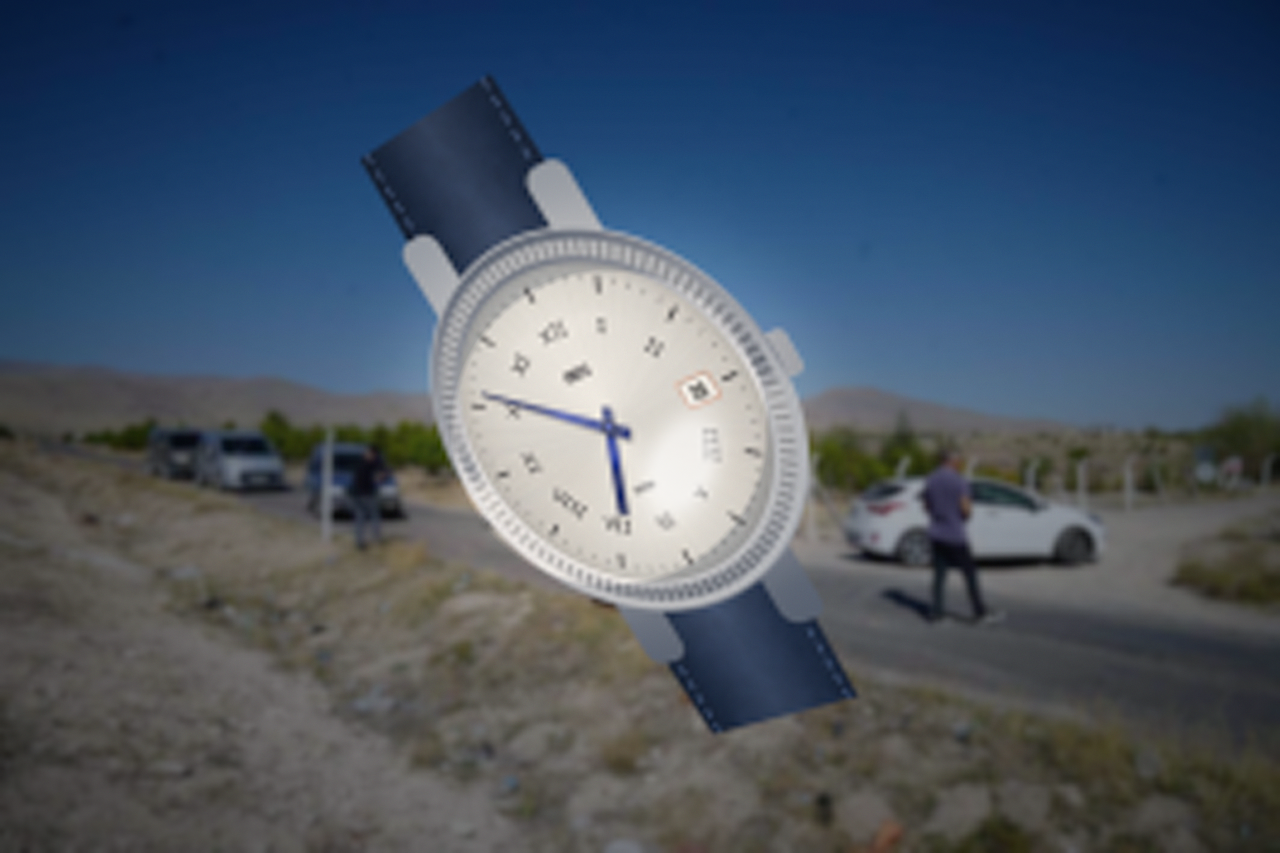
6:51
